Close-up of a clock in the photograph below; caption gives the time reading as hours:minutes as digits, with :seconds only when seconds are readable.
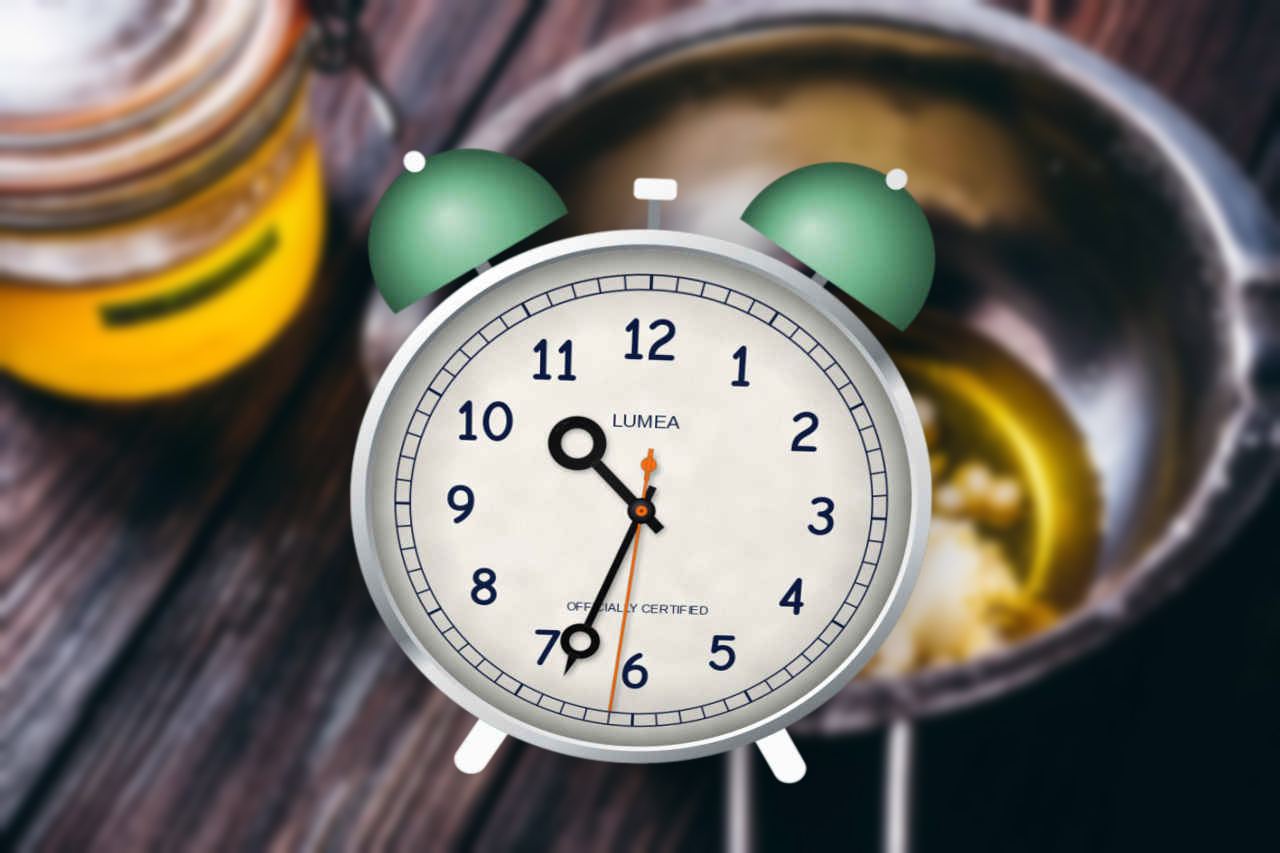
10:33:31
